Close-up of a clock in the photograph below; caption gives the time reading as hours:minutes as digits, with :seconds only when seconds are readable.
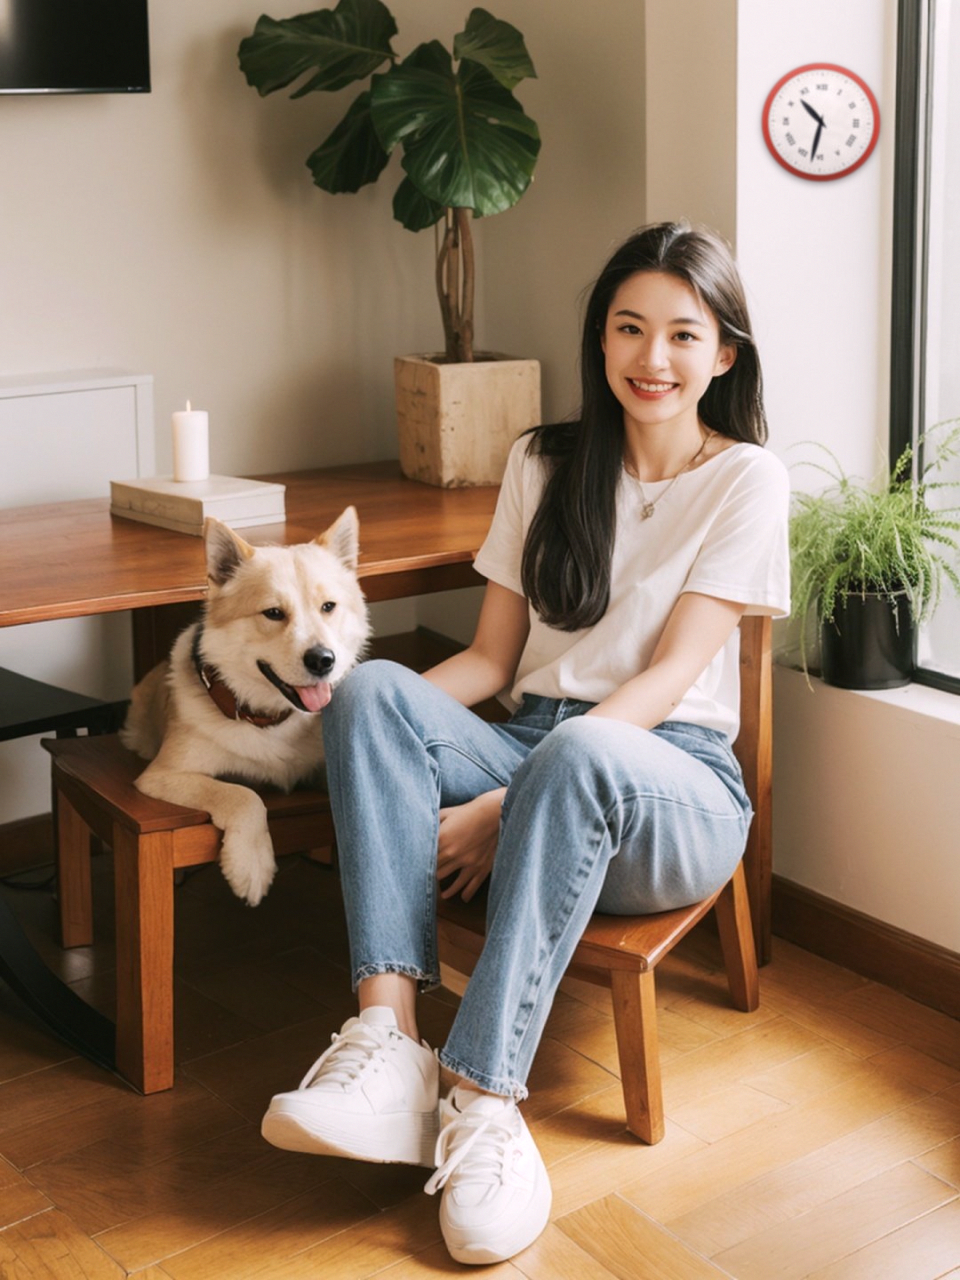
10:32
